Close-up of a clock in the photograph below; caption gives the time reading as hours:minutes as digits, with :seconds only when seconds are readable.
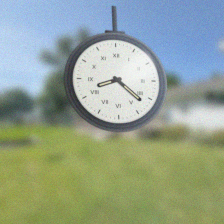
8:22
